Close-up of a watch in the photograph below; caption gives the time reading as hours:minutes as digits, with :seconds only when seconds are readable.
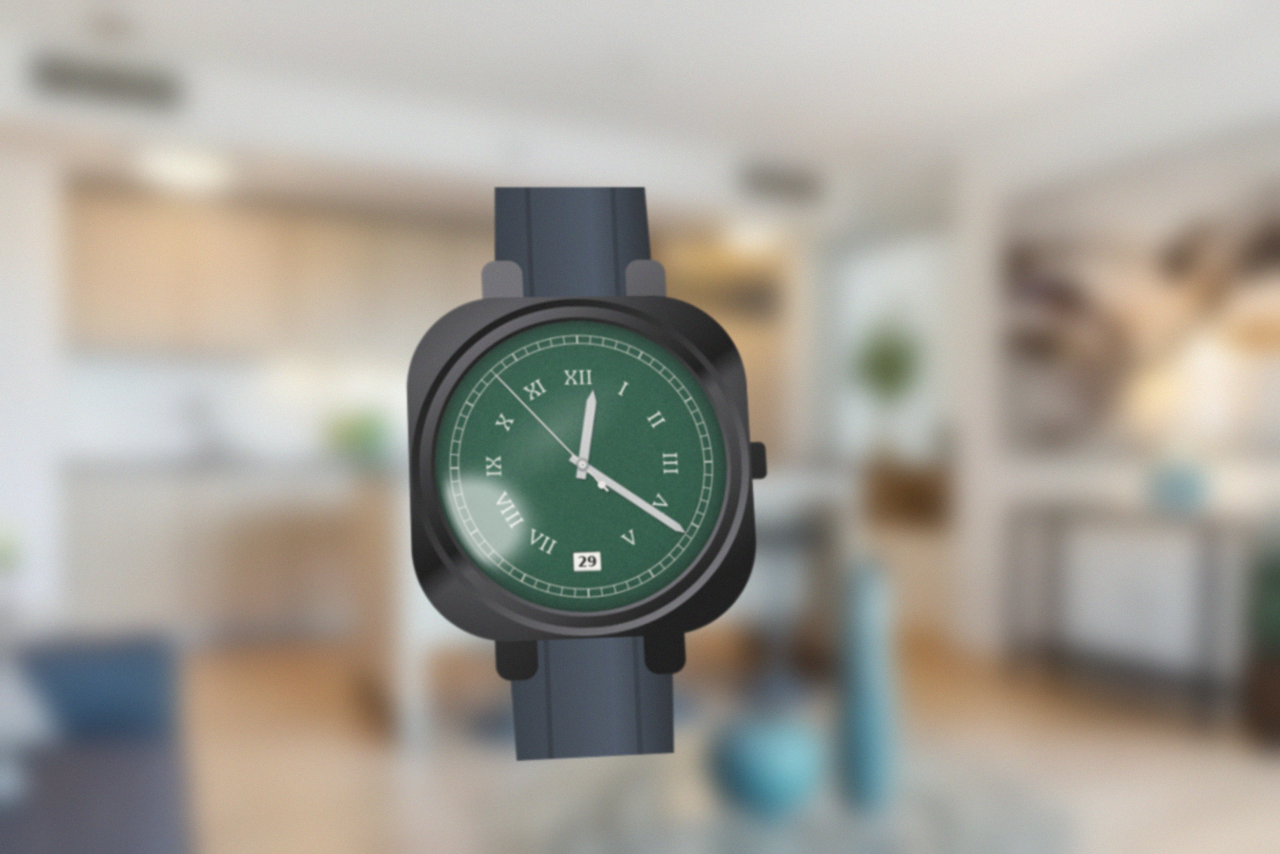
12:20:53
